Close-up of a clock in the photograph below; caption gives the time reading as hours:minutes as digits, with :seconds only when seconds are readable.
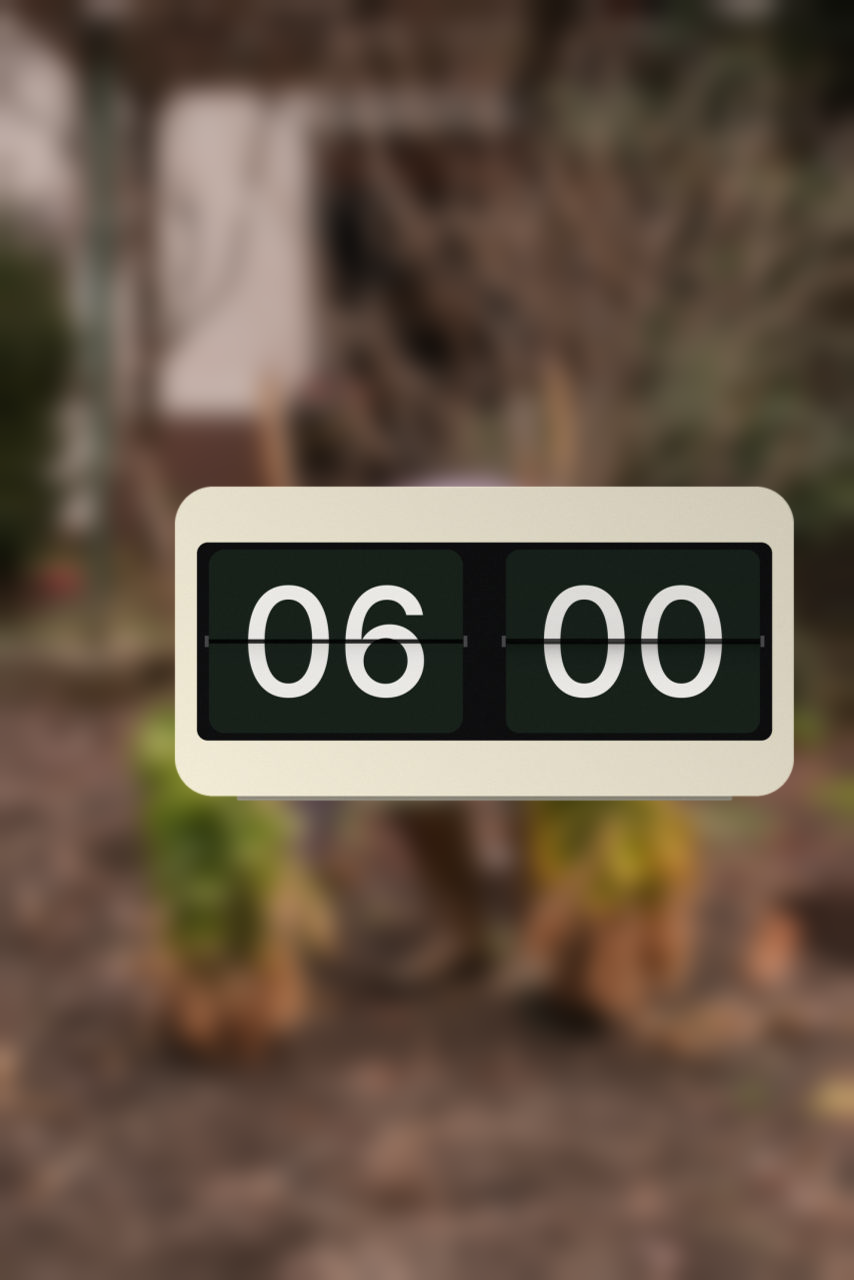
6:00
